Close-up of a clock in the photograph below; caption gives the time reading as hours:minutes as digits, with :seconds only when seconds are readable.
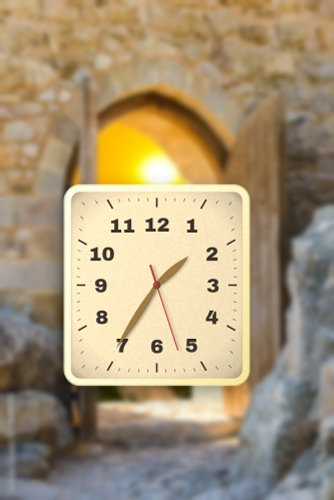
1:35:27
